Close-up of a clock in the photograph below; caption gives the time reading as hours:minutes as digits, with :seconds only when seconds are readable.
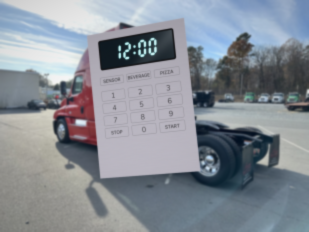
12:00
